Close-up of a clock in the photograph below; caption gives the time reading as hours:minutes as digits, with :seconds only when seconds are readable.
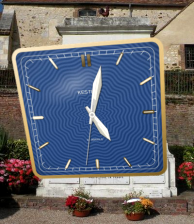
5:02:32
